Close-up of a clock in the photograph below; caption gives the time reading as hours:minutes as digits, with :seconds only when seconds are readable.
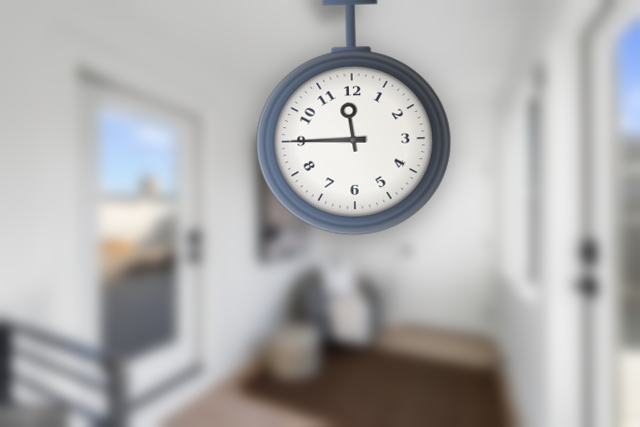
11:45
